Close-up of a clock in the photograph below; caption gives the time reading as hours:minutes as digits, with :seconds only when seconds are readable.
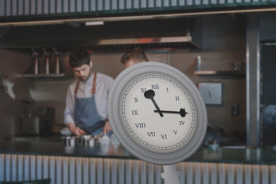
11:16
